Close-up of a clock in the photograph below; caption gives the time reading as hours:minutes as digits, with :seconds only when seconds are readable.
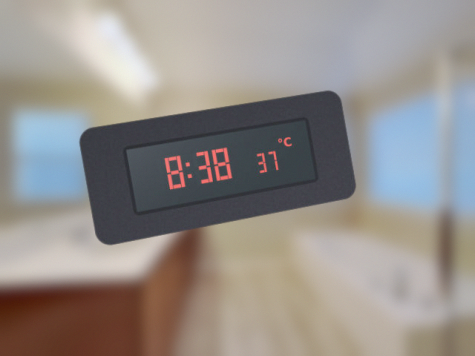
8:38
